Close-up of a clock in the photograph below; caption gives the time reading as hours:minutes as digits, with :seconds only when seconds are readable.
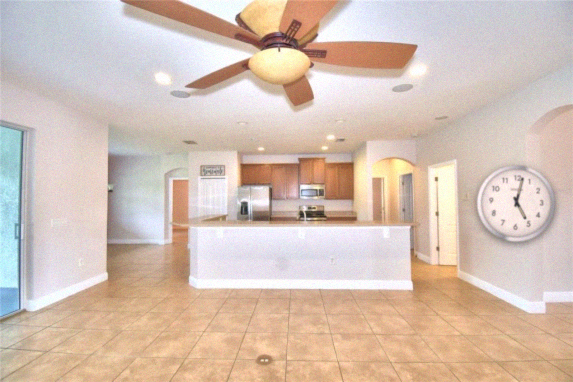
5:02
